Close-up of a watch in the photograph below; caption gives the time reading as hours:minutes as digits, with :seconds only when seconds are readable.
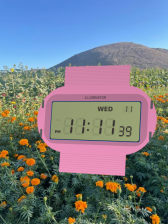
11:11:39
